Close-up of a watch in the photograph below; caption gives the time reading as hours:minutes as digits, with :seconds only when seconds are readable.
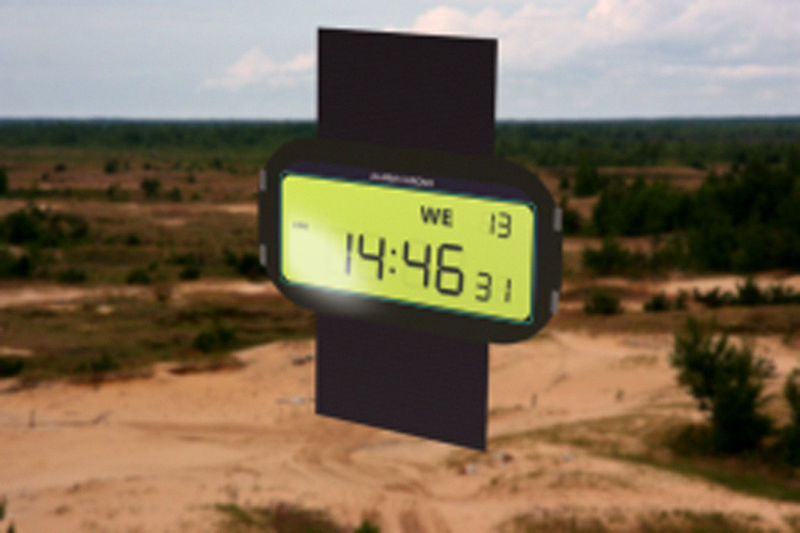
14:46:31
